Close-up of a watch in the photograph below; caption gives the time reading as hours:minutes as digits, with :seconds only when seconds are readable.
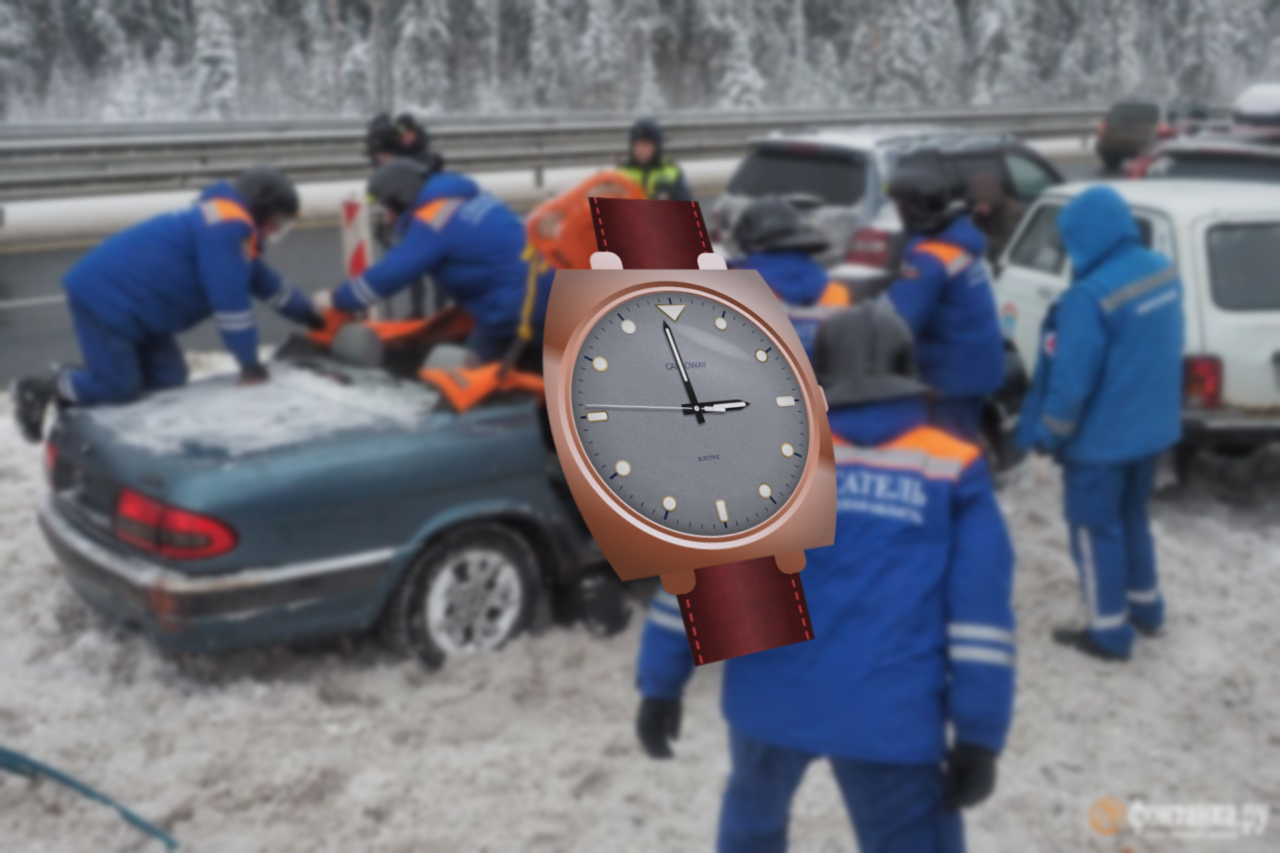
2:58:46
